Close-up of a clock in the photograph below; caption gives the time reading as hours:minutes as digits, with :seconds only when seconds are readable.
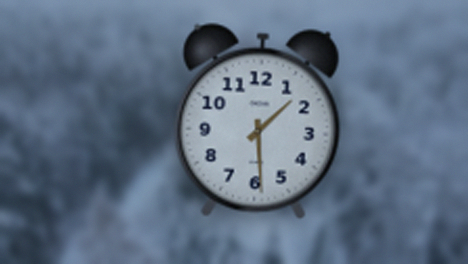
1:29
